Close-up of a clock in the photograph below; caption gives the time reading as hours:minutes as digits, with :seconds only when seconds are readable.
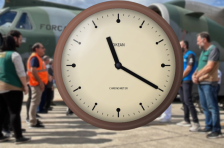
11:20
